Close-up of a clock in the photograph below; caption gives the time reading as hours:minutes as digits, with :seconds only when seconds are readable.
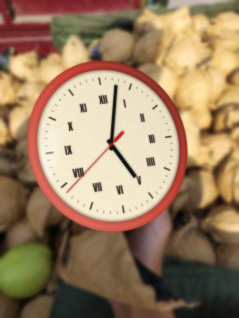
5:02:39
